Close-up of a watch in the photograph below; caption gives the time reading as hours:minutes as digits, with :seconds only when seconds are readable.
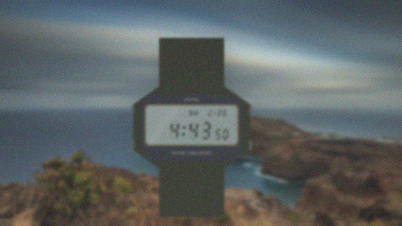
4:43:50
